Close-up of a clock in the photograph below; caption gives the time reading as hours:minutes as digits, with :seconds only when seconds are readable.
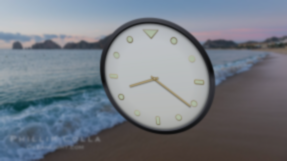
8:21
